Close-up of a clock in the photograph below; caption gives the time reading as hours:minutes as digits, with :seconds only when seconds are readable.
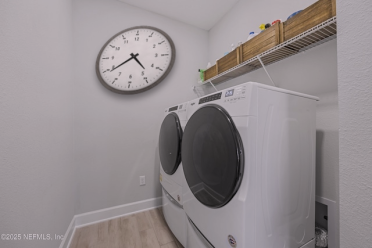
4:39
